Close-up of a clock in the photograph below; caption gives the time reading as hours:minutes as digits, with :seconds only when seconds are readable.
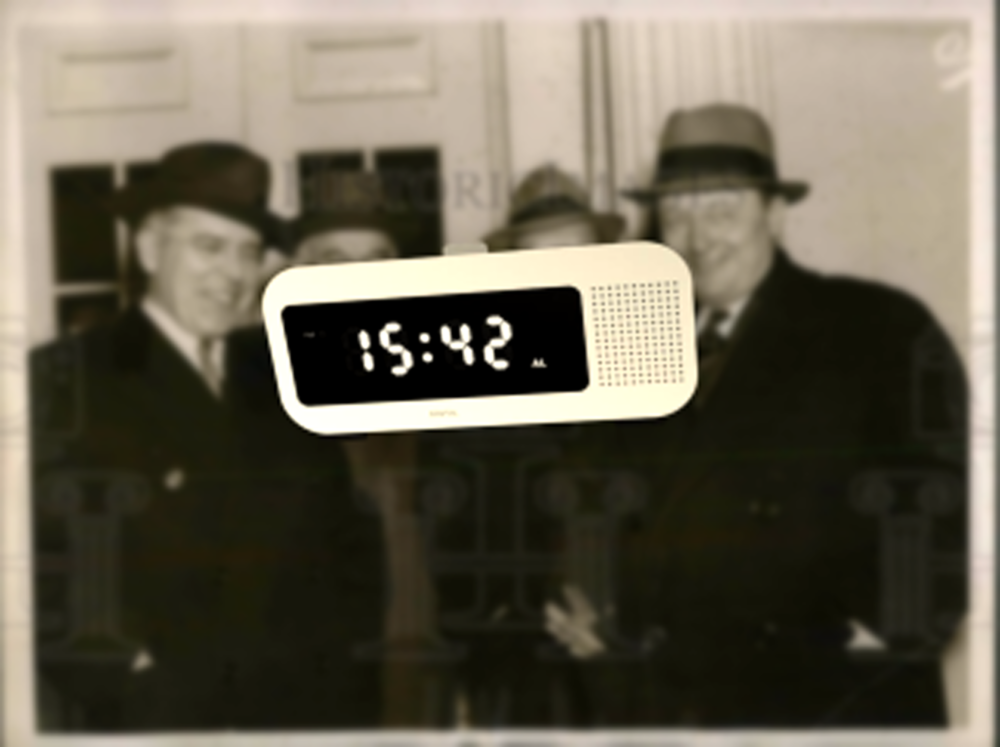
15:42
